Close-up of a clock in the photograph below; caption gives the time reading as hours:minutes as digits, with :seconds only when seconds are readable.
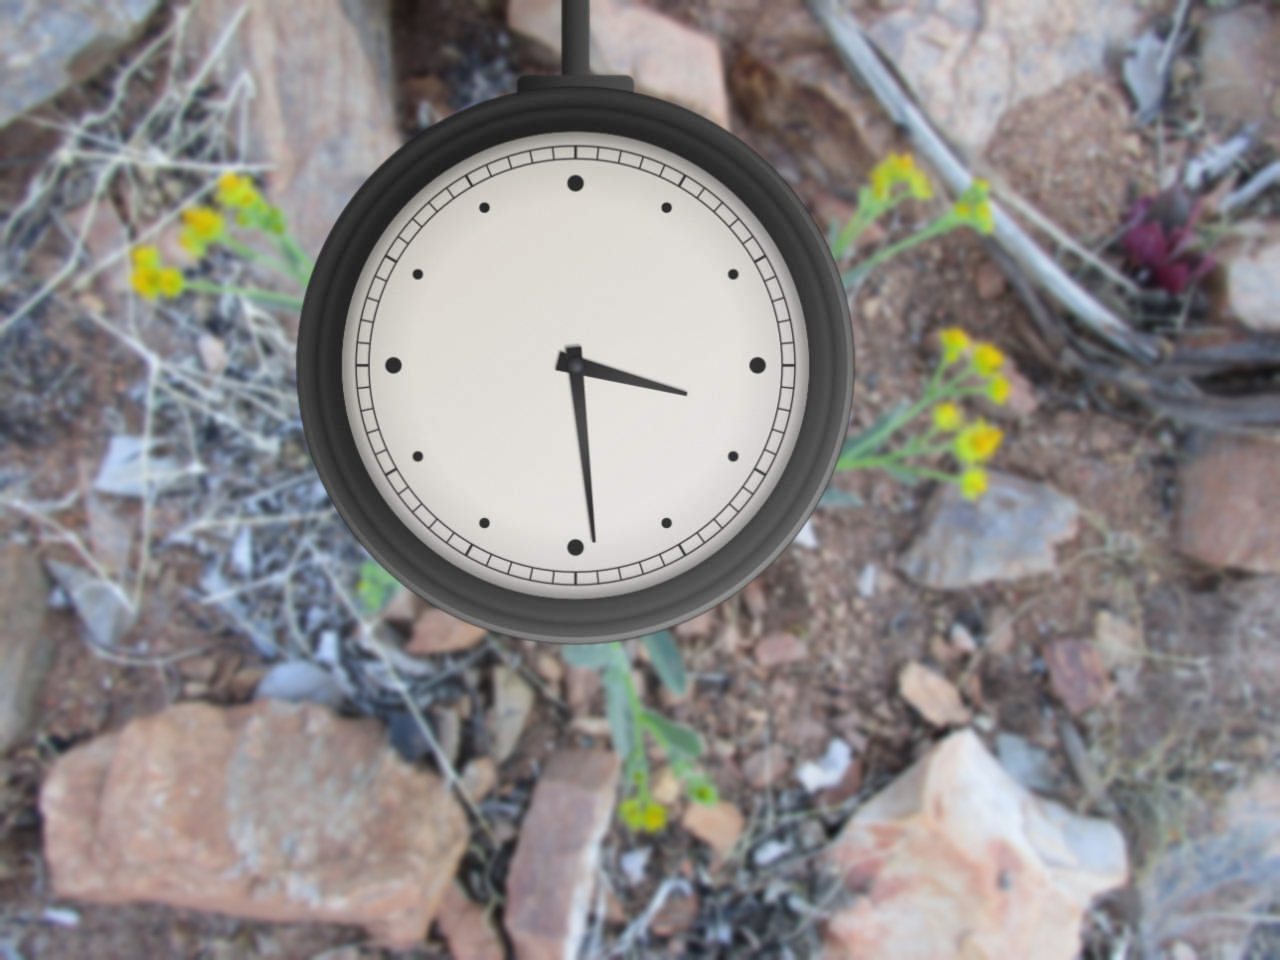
3:29
